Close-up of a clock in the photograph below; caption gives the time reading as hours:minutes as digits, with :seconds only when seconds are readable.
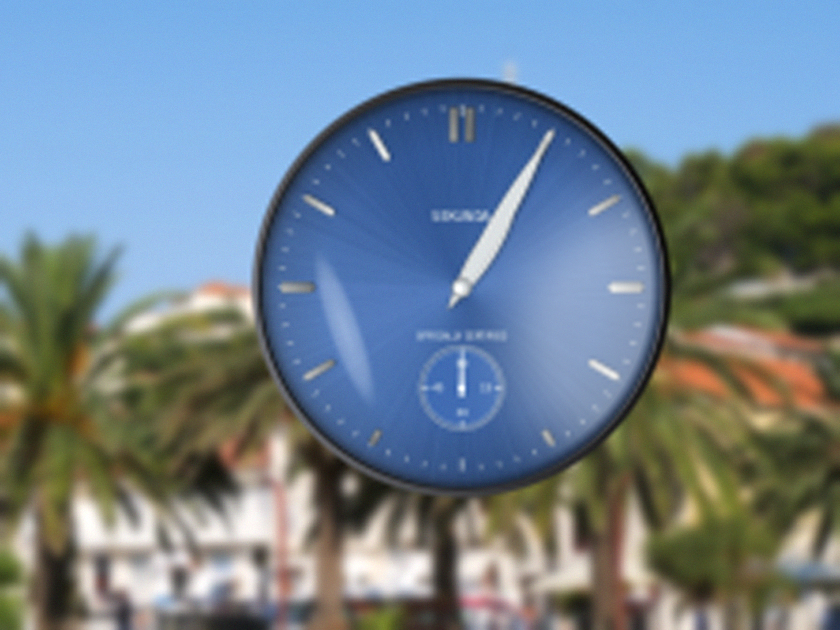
1:05
